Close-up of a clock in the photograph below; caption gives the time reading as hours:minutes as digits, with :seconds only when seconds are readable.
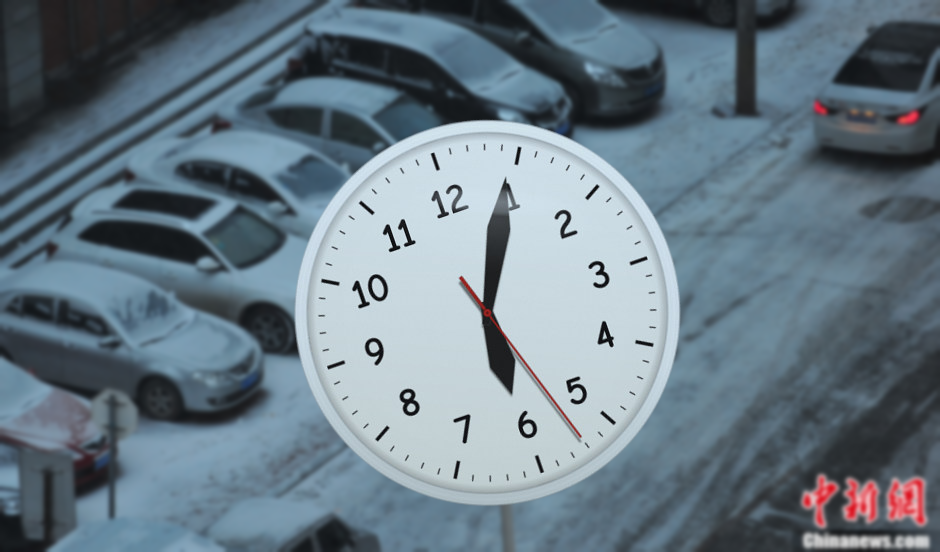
6:04:27
